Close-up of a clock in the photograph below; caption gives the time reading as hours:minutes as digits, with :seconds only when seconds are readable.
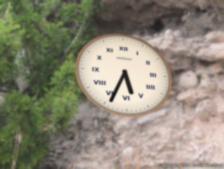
5:34
